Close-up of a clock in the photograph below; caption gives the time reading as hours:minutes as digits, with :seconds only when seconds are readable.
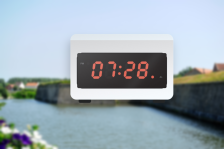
7:28
